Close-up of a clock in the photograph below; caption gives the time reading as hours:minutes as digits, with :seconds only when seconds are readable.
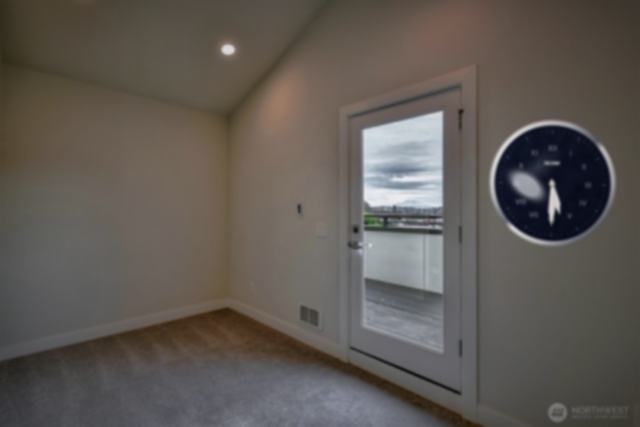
5:30
